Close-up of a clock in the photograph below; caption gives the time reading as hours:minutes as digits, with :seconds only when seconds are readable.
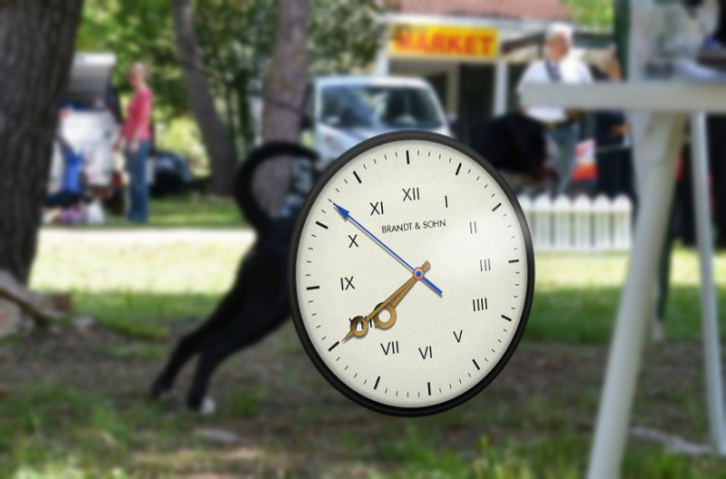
7:39:52
